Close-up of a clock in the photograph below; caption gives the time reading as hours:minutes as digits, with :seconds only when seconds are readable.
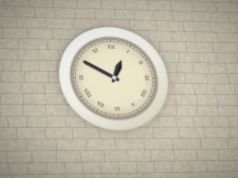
12:50
